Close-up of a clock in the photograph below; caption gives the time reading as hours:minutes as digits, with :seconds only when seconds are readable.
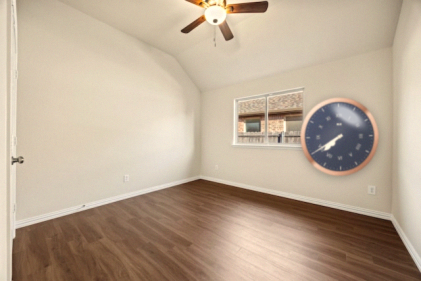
7:40
